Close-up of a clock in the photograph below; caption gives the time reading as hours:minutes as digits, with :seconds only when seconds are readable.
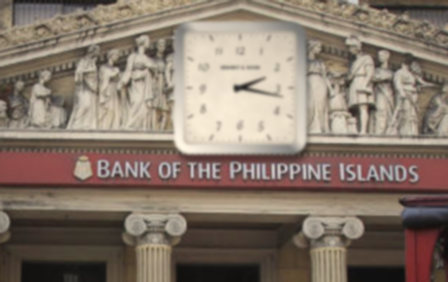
2:17
